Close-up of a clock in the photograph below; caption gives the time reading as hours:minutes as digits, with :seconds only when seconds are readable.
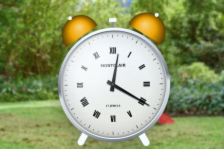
12:20
